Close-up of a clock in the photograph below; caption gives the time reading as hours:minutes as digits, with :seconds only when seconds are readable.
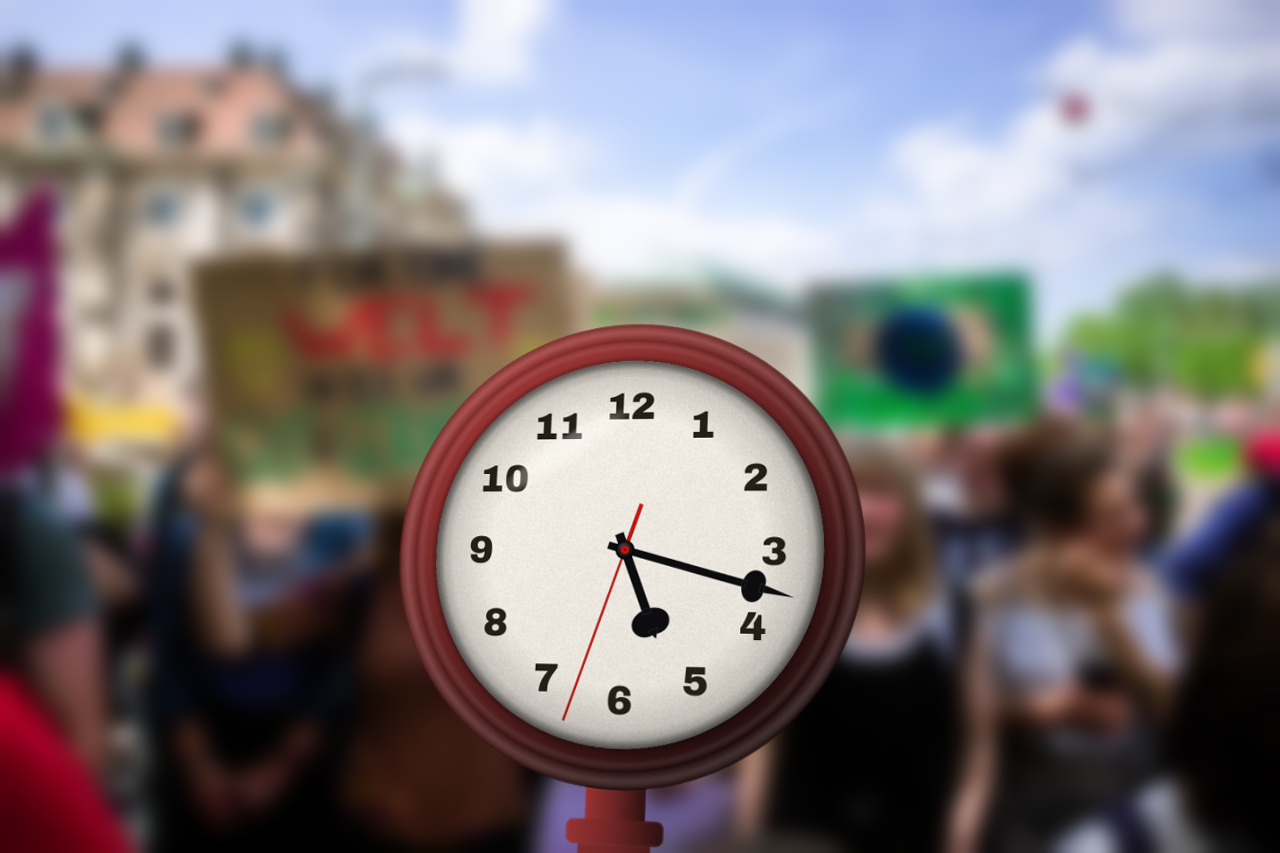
5:17:33
